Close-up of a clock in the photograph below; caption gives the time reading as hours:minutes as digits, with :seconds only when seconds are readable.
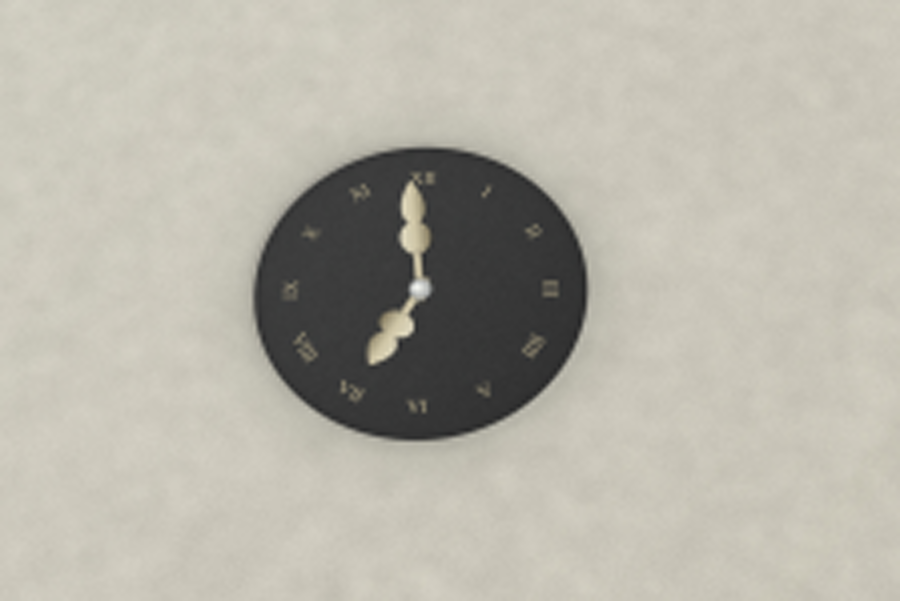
6:59
